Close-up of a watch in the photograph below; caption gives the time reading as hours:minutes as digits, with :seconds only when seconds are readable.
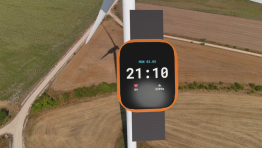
21:10
